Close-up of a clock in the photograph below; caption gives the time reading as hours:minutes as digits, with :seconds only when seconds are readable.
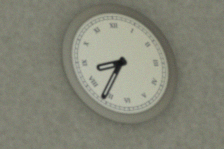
8:36
